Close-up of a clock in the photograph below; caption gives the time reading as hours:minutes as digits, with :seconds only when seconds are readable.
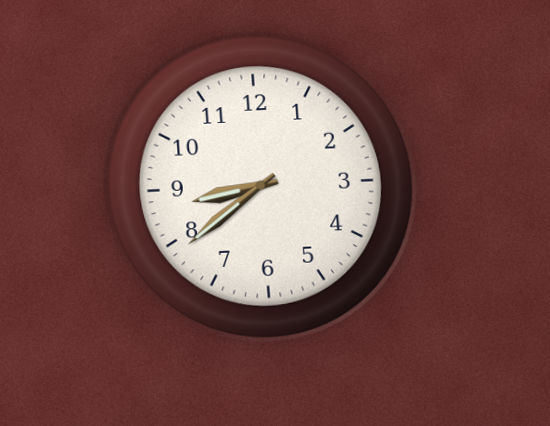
8:39
